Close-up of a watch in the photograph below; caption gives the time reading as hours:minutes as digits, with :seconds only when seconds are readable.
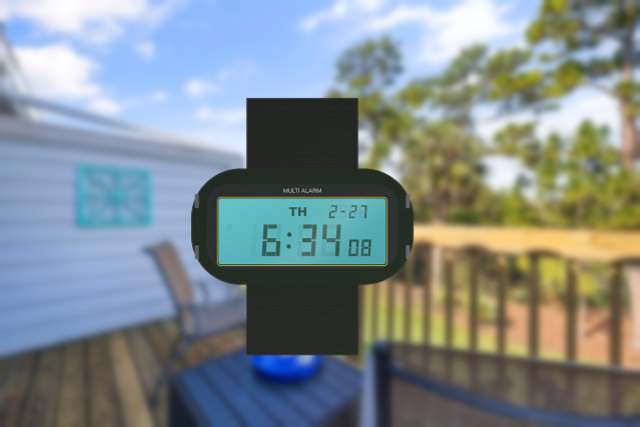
6:34:08
